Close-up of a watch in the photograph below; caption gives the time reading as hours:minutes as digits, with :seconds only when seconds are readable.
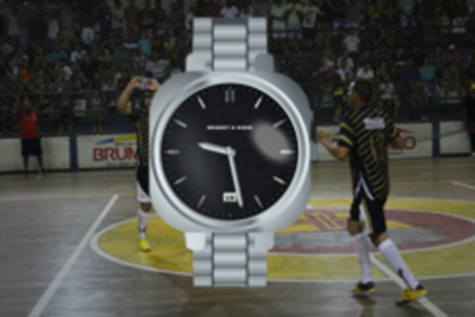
9:28
